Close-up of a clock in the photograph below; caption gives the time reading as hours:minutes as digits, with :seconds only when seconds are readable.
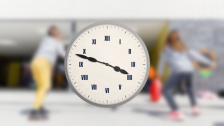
3:48
